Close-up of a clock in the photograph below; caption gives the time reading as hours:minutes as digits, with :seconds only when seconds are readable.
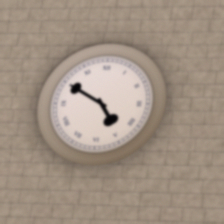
4:50
